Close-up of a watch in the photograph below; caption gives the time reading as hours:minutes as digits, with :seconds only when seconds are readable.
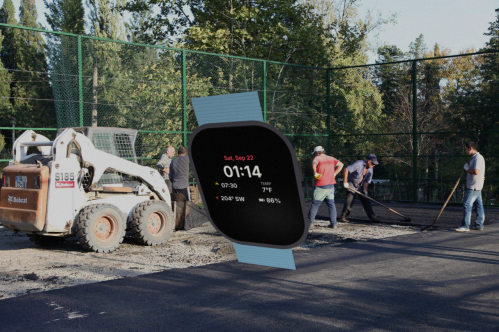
1:14
